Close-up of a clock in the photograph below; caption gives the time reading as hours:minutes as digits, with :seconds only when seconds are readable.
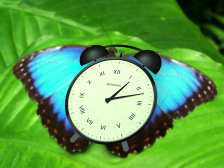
1:12
